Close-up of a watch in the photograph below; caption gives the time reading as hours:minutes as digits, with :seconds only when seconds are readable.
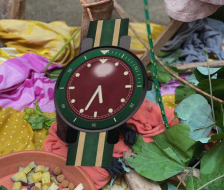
5:34
